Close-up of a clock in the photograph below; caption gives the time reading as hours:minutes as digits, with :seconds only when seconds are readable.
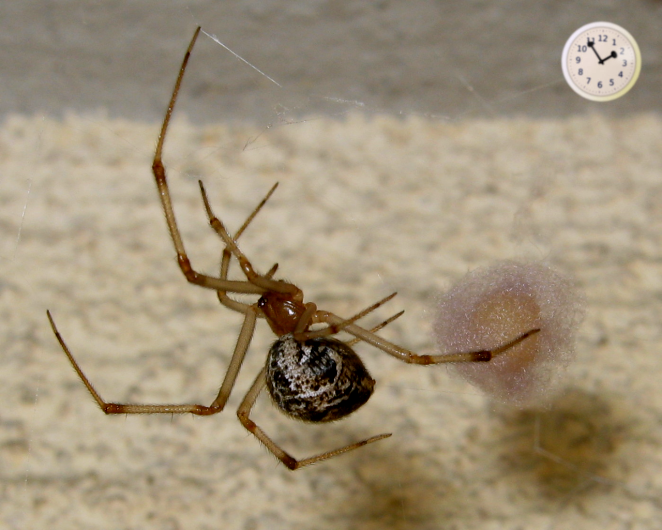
1:54
